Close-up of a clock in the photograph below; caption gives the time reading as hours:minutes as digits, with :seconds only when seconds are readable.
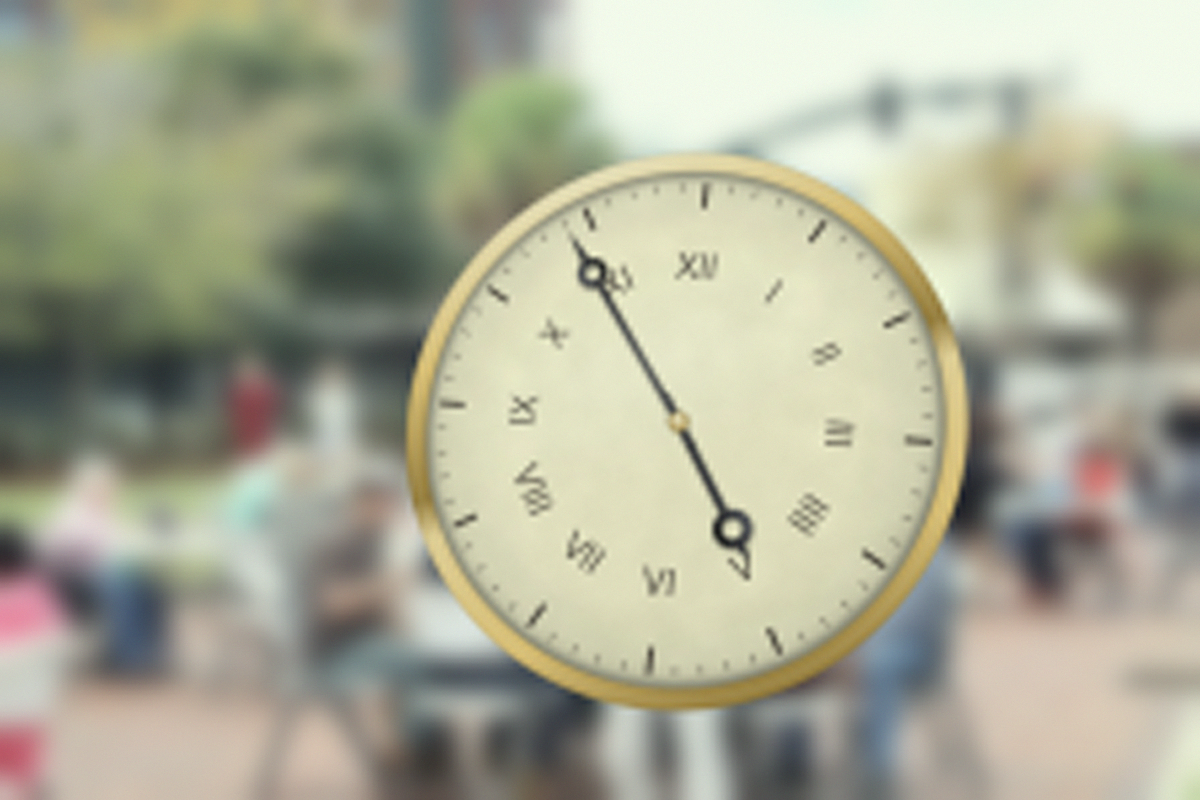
4:54
